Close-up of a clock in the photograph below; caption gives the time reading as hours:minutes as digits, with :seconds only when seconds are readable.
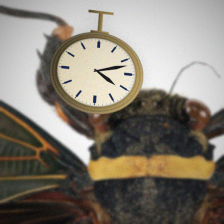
4:12
